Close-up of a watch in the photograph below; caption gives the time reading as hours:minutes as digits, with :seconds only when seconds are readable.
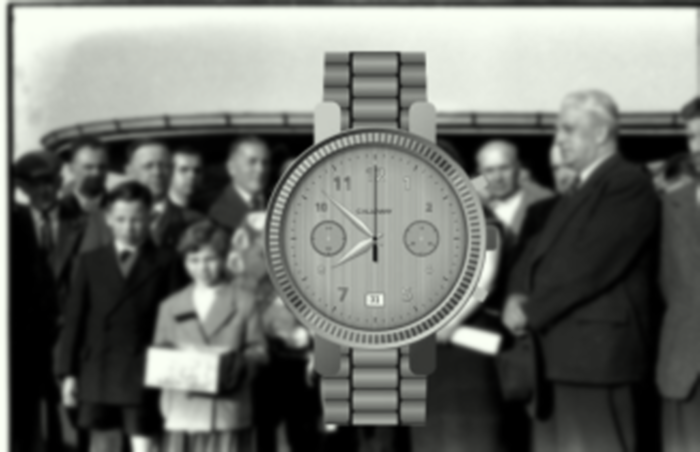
7:52
